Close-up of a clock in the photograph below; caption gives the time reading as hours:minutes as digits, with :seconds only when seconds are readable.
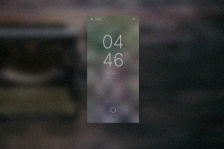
4:46
